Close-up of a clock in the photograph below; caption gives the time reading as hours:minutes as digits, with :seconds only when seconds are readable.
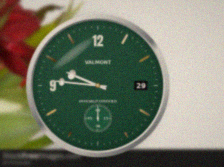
9:46
